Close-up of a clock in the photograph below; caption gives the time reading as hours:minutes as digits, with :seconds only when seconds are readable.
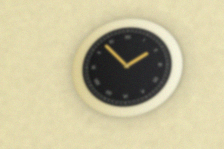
1:53
